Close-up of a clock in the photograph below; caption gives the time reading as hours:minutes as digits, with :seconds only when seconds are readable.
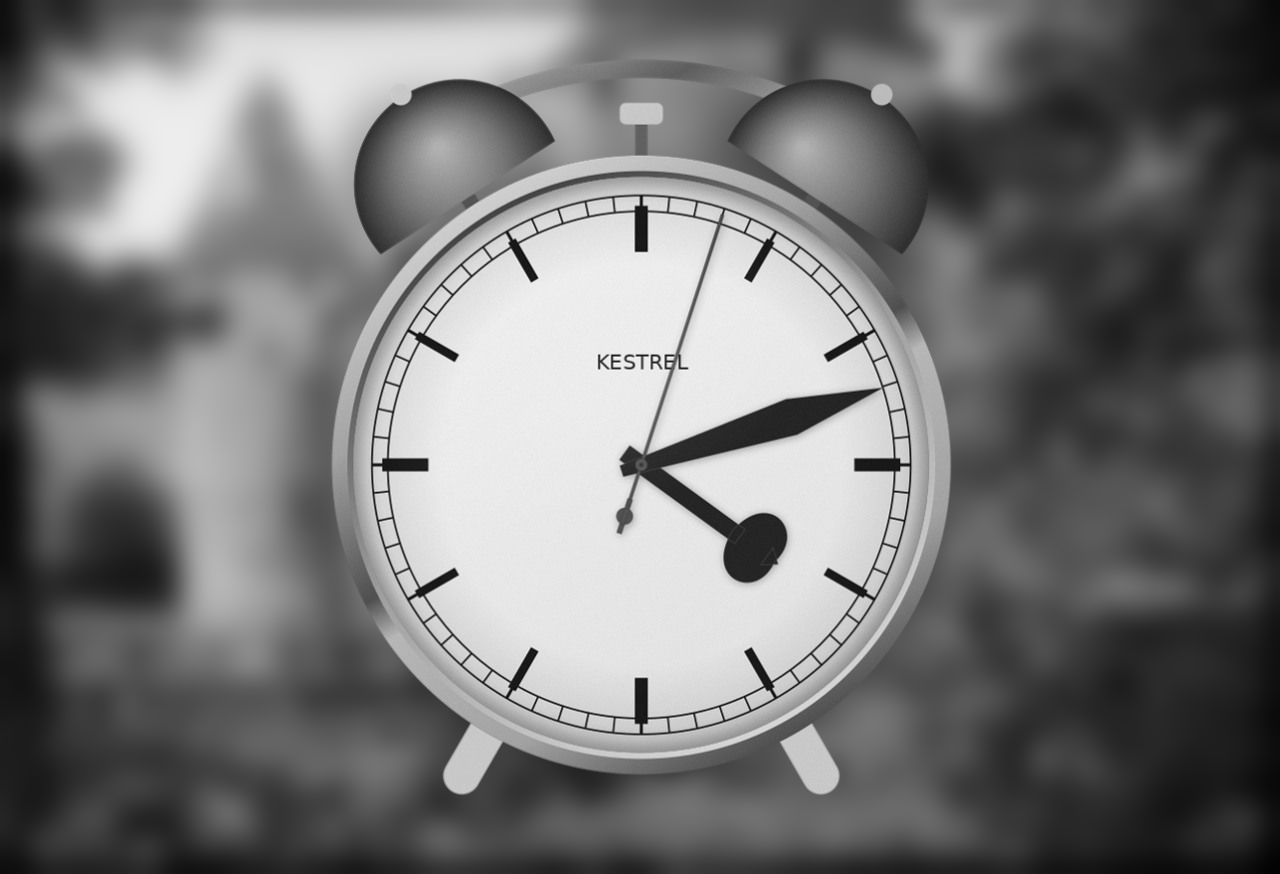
4:12:03
